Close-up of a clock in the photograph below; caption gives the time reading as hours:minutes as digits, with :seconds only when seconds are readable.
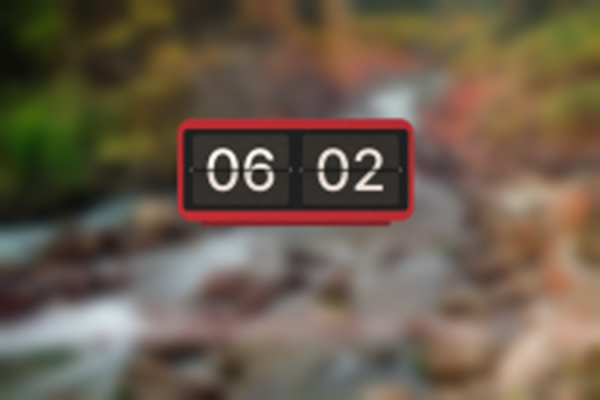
6:02
